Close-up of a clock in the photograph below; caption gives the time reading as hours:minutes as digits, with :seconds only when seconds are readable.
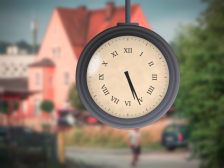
5:26
